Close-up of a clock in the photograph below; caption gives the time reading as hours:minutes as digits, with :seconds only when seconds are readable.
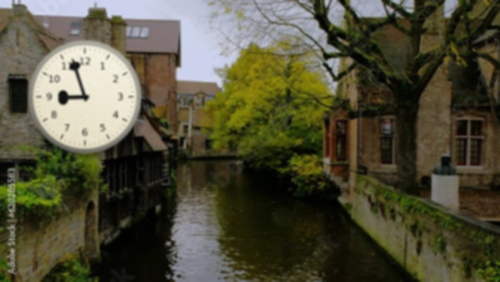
8:57
